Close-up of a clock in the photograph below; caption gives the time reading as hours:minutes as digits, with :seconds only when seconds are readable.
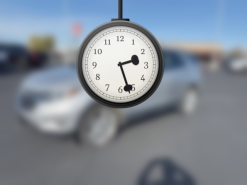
2:27
